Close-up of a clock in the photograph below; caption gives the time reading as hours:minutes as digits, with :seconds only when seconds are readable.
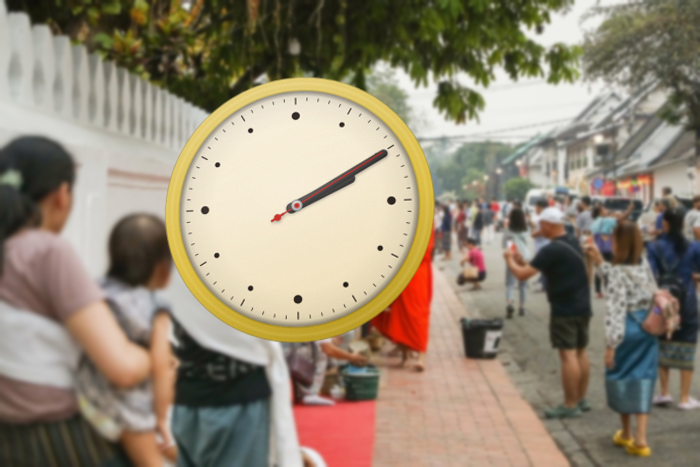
2:10:10
